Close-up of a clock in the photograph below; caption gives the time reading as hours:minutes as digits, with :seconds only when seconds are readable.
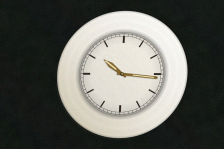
10:16
